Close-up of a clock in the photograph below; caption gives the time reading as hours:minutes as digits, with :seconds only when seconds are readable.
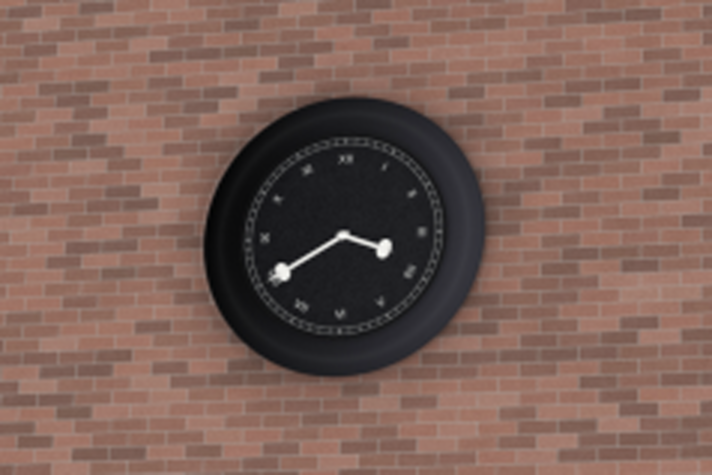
3:40
